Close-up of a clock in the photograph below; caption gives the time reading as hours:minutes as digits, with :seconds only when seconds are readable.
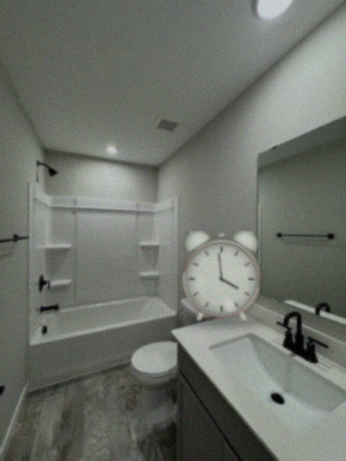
3:59
